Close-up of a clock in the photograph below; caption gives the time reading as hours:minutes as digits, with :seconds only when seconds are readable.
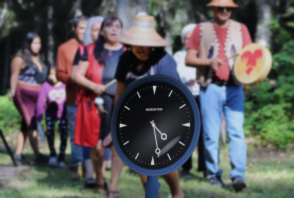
4:28
